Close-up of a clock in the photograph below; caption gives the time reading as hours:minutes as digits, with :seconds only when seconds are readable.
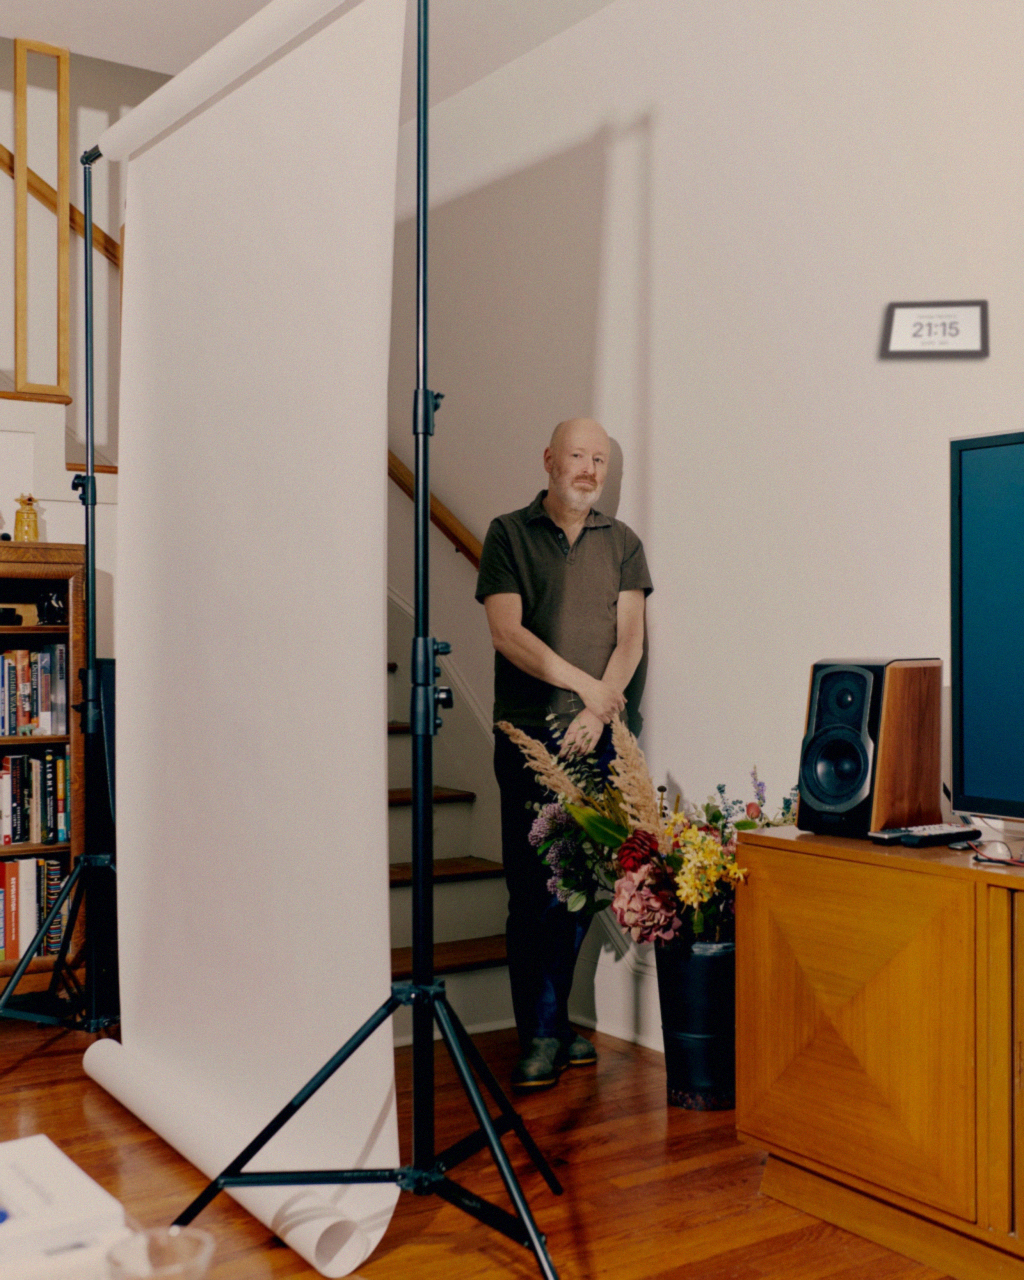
21:15
